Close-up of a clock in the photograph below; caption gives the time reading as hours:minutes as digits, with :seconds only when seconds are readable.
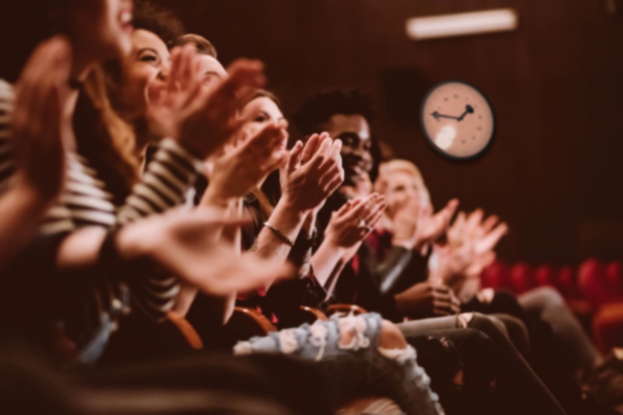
1:47
